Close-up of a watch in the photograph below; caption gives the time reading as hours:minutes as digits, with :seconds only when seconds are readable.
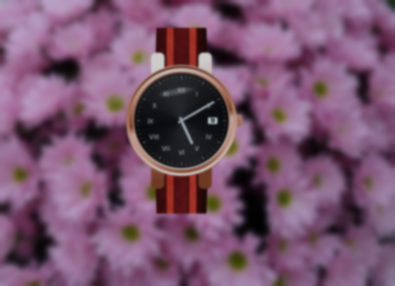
5:10
